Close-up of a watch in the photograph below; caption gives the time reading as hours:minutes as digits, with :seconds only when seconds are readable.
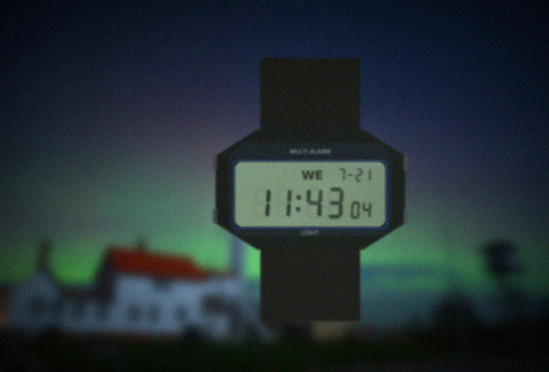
11:43:04
